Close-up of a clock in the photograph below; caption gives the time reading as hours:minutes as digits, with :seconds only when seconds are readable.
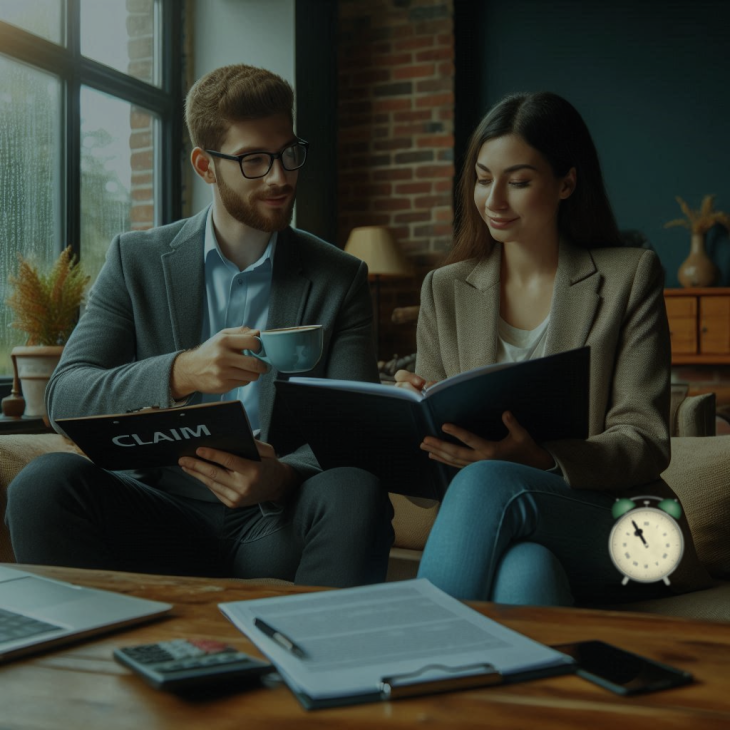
10:55
